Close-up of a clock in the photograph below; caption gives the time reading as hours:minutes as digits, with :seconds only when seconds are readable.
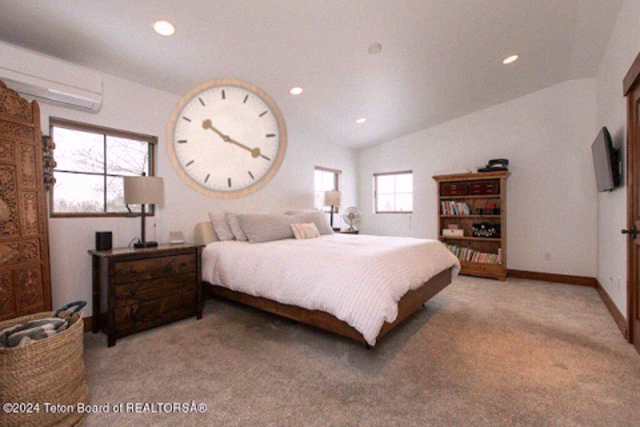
10:20
